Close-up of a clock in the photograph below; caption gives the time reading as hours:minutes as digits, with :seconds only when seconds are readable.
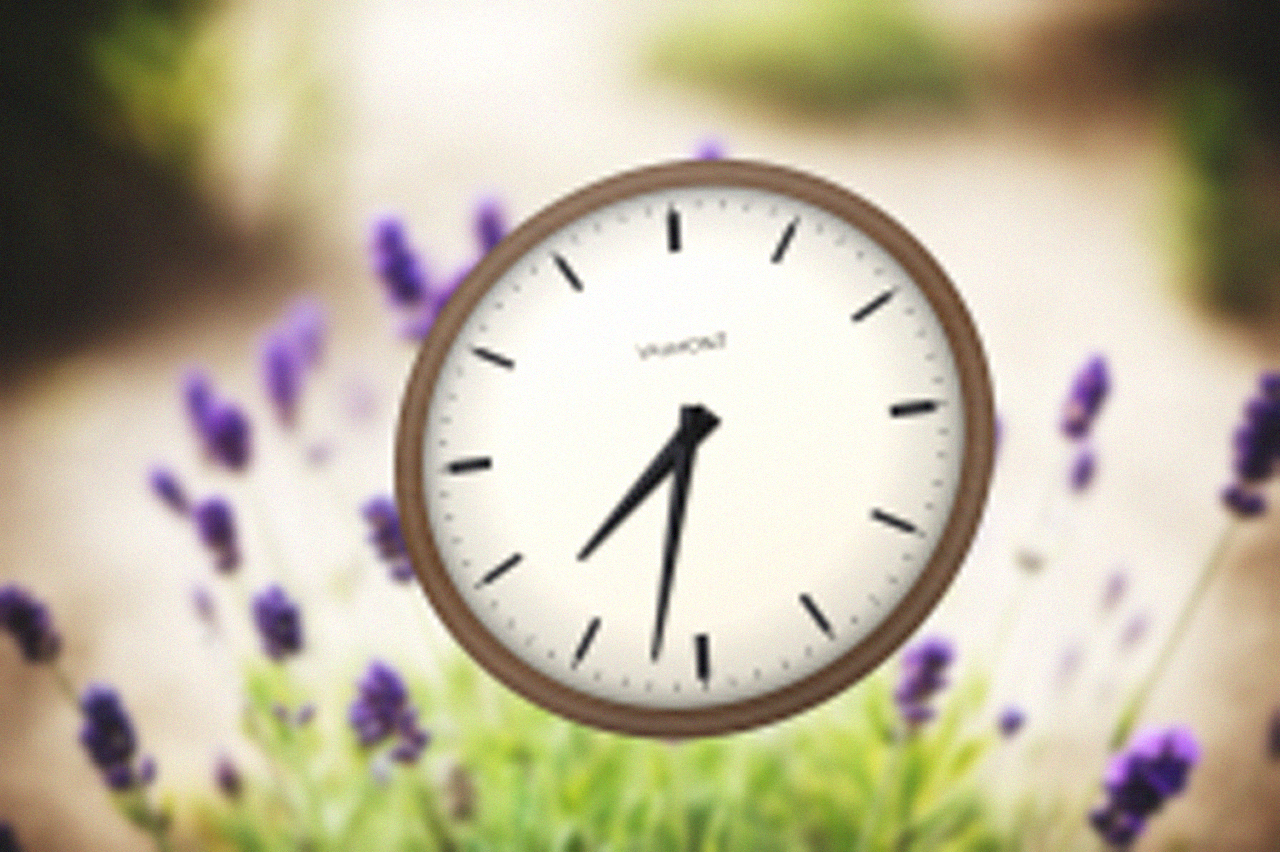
7:32
